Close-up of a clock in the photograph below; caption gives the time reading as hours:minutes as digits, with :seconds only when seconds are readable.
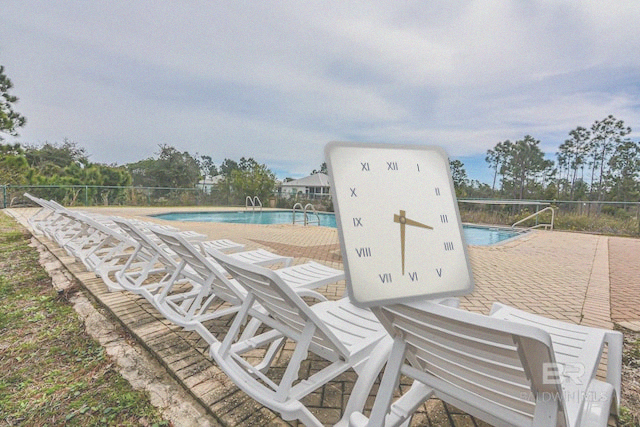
3:32
